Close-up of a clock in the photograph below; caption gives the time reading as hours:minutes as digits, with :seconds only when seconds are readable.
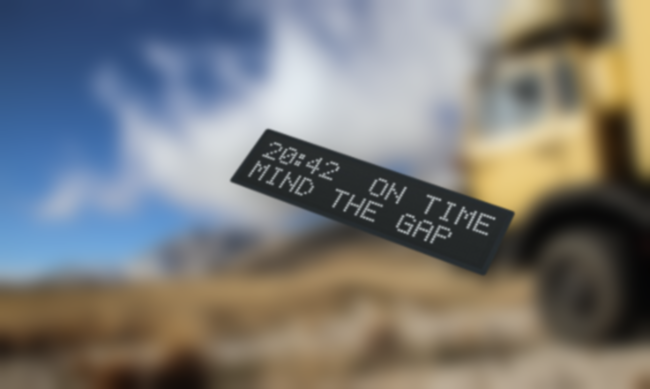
20:42
